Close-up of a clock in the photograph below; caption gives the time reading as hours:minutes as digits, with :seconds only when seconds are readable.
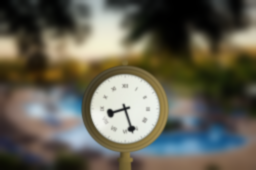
8:27
